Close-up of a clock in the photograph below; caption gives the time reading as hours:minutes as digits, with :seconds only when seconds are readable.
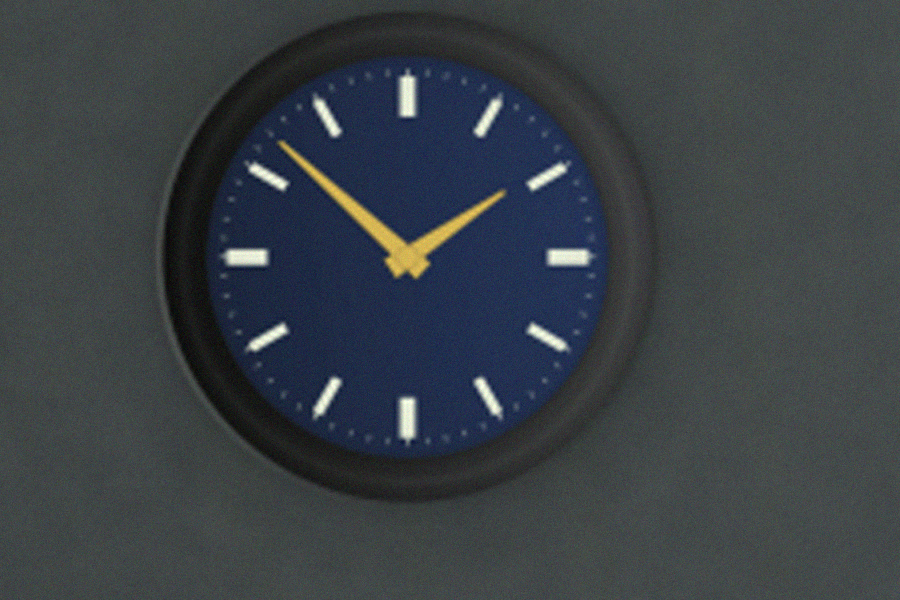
1:52
